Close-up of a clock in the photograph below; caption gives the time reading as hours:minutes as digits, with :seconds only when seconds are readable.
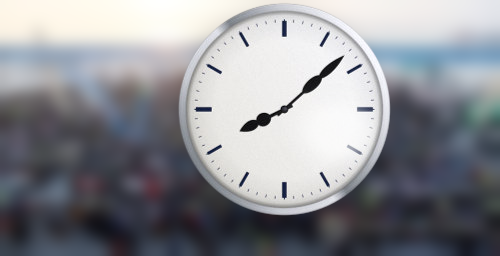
8:08
